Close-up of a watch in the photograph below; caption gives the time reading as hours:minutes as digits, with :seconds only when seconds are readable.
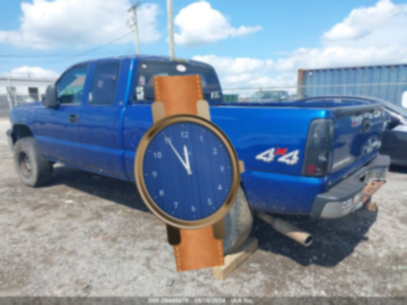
11:55
